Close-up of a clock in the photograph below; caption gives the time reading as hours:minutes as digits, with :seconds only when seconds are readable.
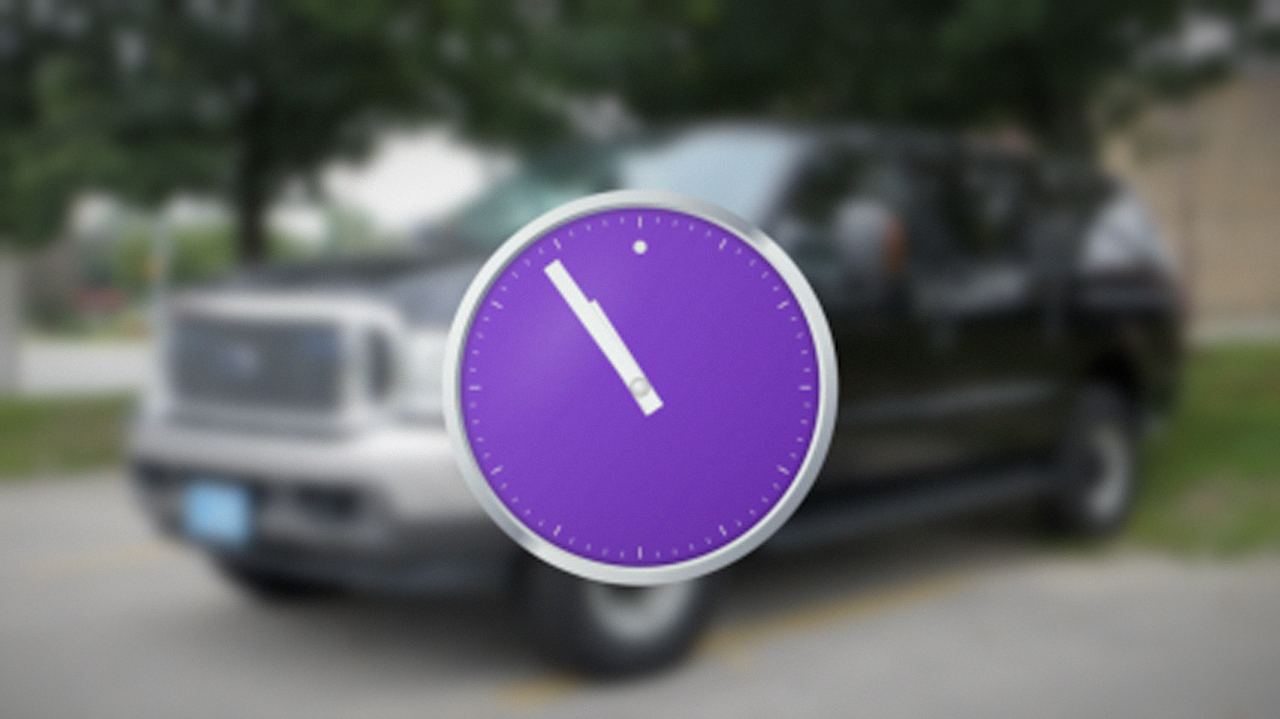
10:54
